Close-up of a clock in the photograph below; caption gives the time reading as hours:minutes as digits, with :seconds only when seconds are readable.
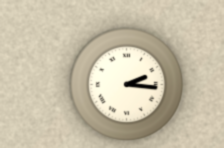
2:16
